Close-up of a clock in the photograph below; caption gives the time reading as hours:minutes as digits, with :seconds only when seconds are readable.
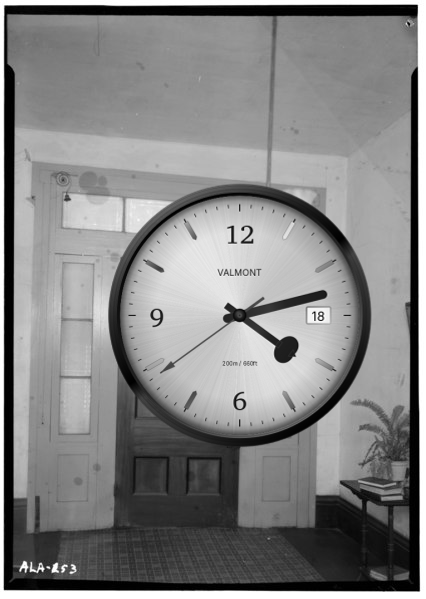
4:12:39
